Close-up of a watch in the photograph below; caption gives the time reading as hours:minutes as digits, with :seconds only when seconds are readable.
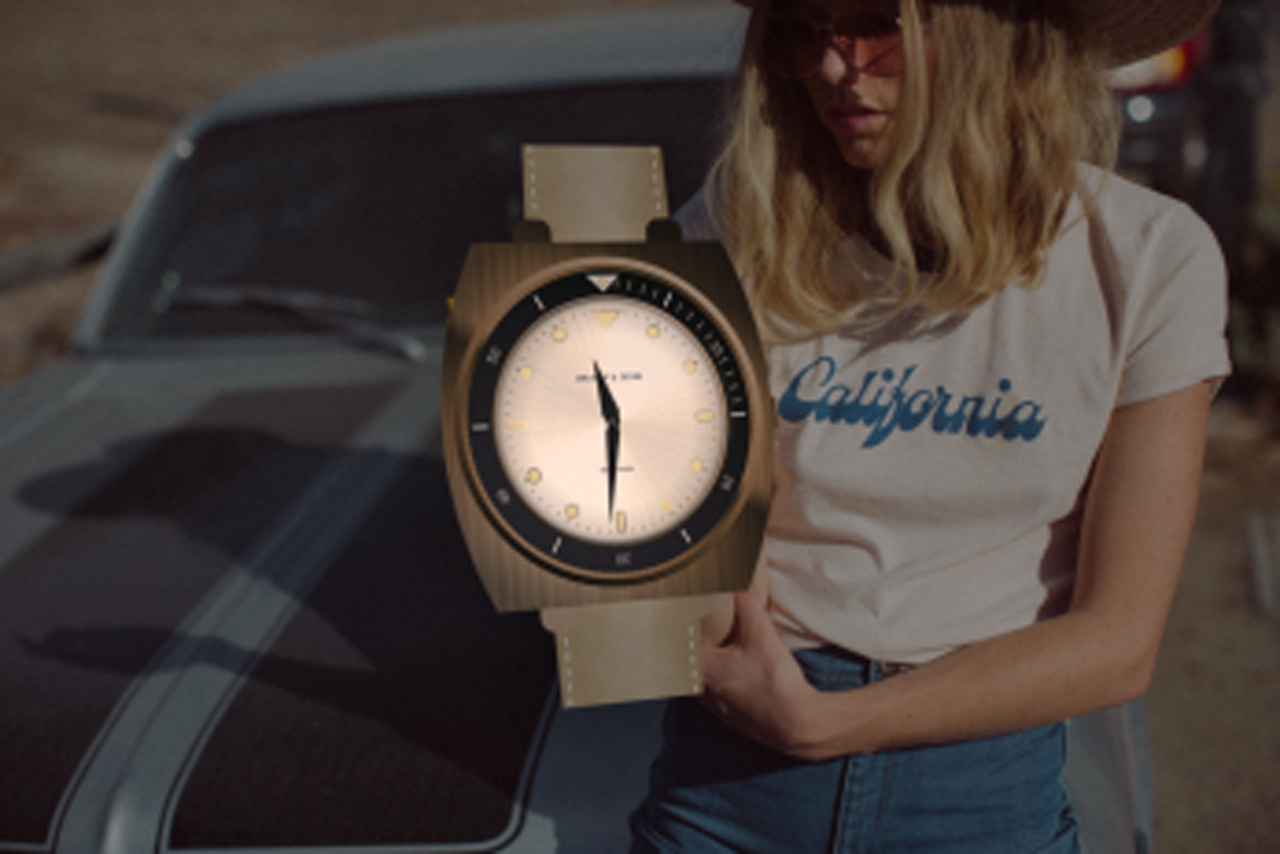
11:31
